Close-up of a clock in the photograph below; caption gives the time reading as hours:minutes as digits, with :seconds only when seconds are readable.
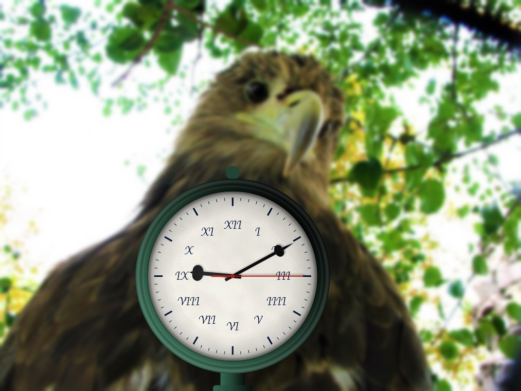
9:10:15
